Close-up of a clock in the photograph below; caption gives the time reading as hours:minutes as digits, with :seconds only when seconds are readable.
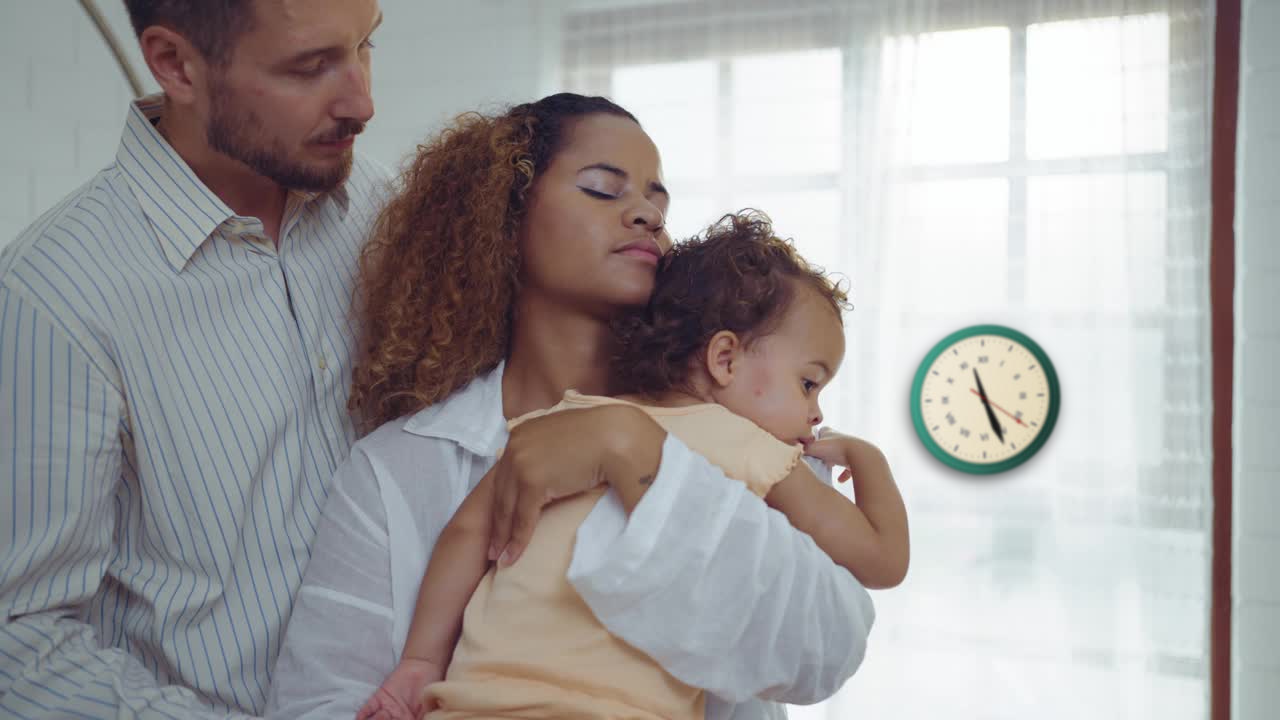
11:26:21
